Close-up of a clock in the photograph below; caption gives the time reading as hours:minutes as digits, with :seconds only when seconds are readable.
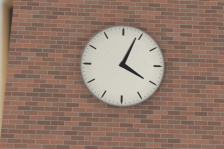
4:04
